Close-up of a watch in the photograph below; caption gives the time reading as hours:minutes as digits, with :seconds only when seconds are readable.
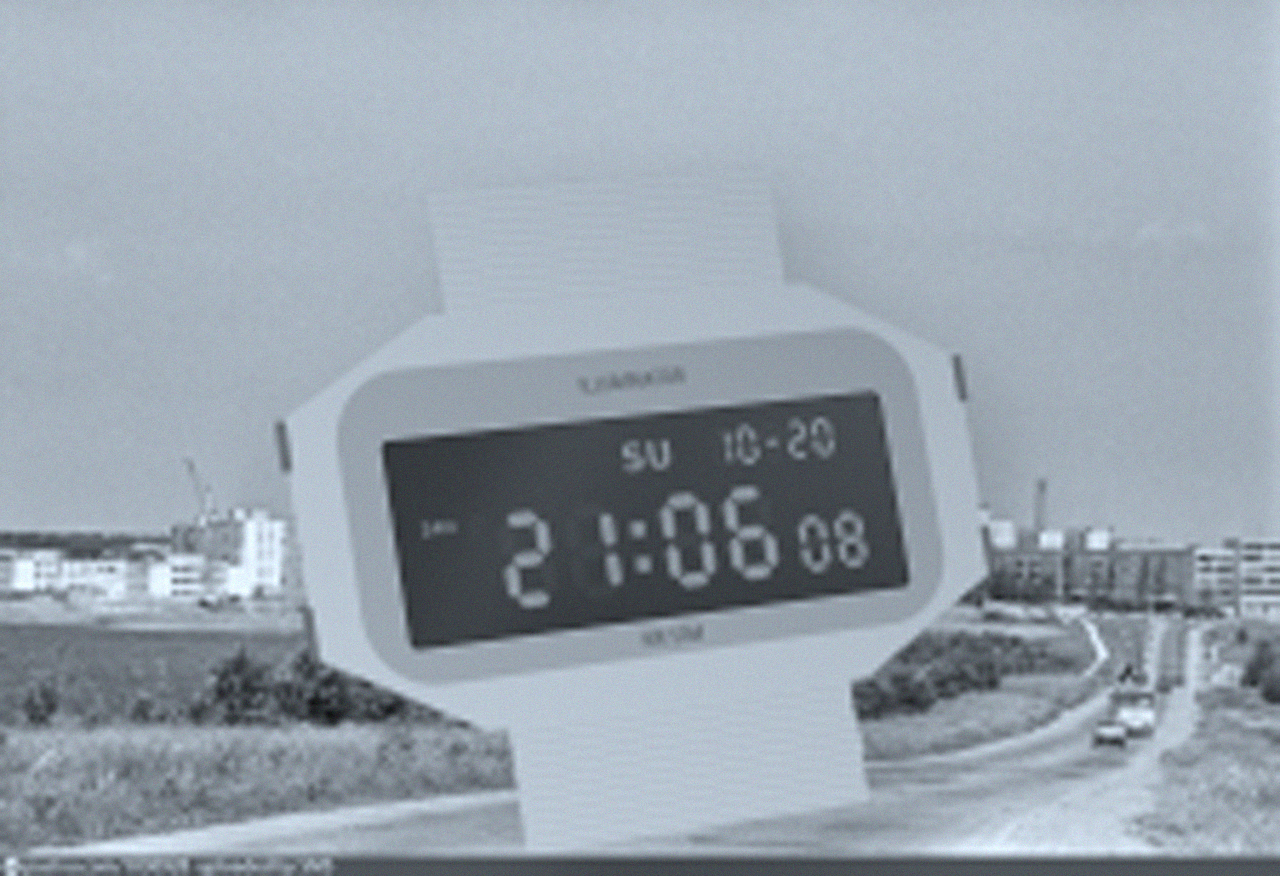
21:06:08
